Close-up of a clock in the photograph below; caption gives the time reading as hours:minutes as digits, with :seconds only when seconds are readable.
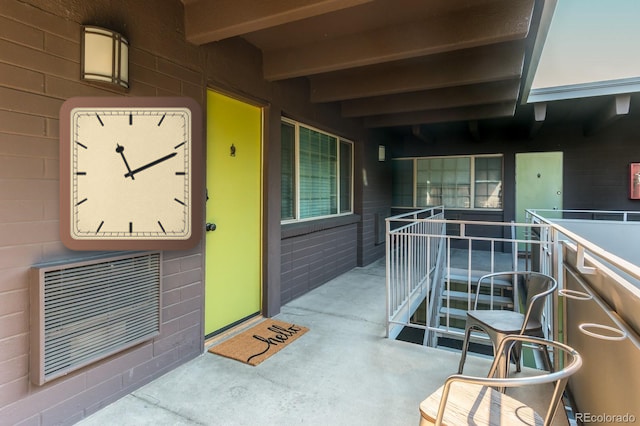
11:11
